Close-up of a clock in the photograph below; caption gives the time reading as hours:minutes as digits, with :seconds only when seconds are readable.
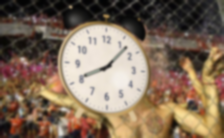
8:07
